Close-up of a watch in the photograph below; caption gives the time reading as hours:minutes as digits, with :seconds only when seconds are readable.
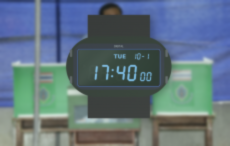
17:40:00
